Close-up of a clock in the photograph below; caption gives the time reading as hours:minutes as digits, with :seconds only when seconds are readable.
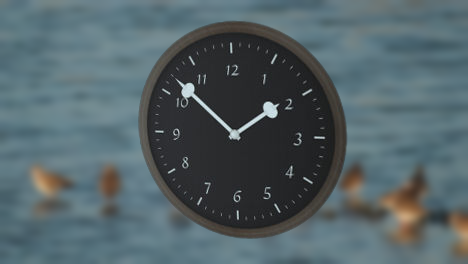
1:52
